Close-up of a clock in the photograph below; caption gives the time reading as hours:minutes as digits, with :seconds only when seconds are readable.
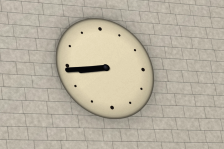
8:44
